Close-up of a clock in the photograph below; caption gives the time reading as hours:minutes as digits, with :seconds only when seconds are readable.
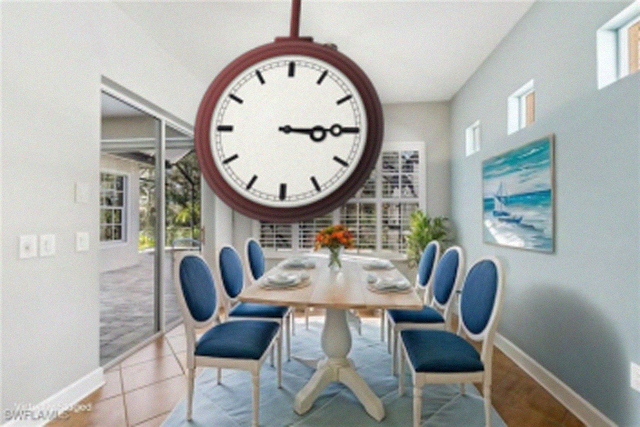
3:15
